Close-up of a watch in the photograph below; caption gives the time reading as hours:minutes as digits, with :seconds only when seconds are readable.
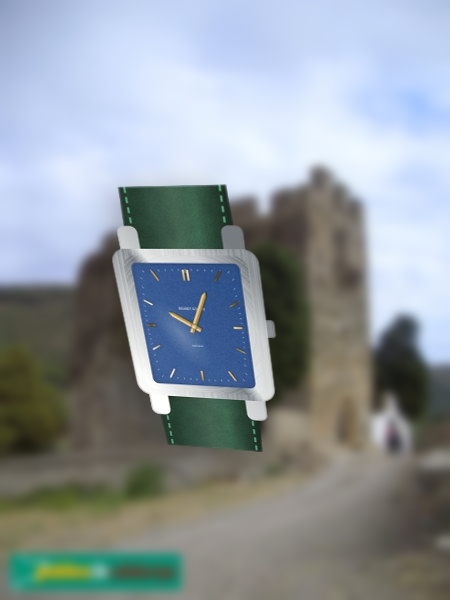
10:04
